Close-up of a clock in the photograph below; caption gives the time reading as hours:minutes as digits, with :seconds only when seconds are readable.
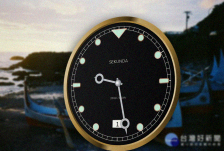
9:28
